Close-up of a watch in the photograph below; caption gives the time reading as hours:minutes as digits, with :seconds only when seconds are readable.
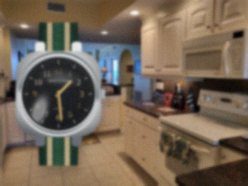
1:29
